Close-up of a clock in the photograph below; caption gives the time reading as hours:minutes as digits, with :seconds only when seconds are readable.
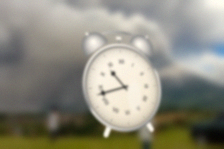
10:43
